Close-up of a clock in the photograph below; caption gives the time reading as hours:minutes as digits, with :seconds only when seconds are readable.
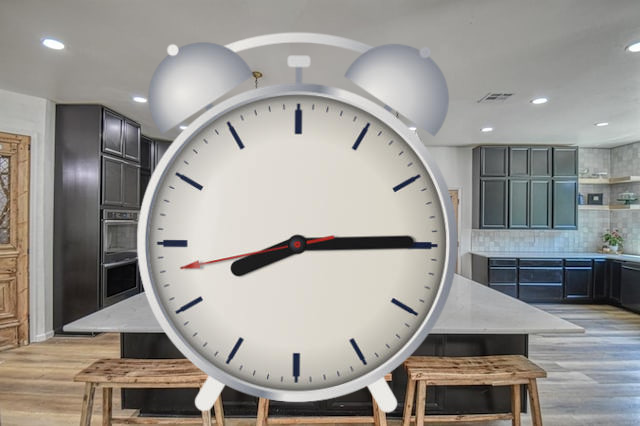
8:14:43
